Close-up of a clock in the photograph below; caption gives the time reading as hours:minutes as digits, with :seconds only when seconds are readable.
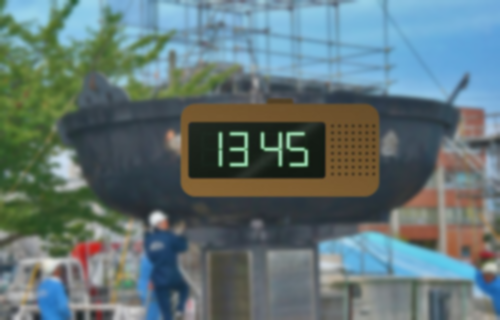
13:45
